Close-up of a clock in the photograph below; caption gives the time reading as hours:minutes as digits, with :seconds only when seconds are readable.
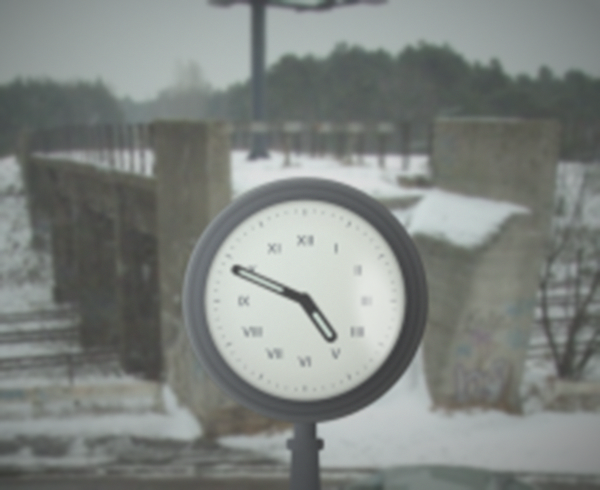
4:49
